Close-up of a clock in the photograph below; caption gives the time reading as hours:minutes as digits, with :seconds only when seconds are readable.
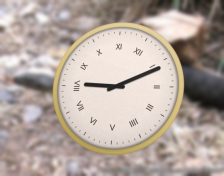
8:06
